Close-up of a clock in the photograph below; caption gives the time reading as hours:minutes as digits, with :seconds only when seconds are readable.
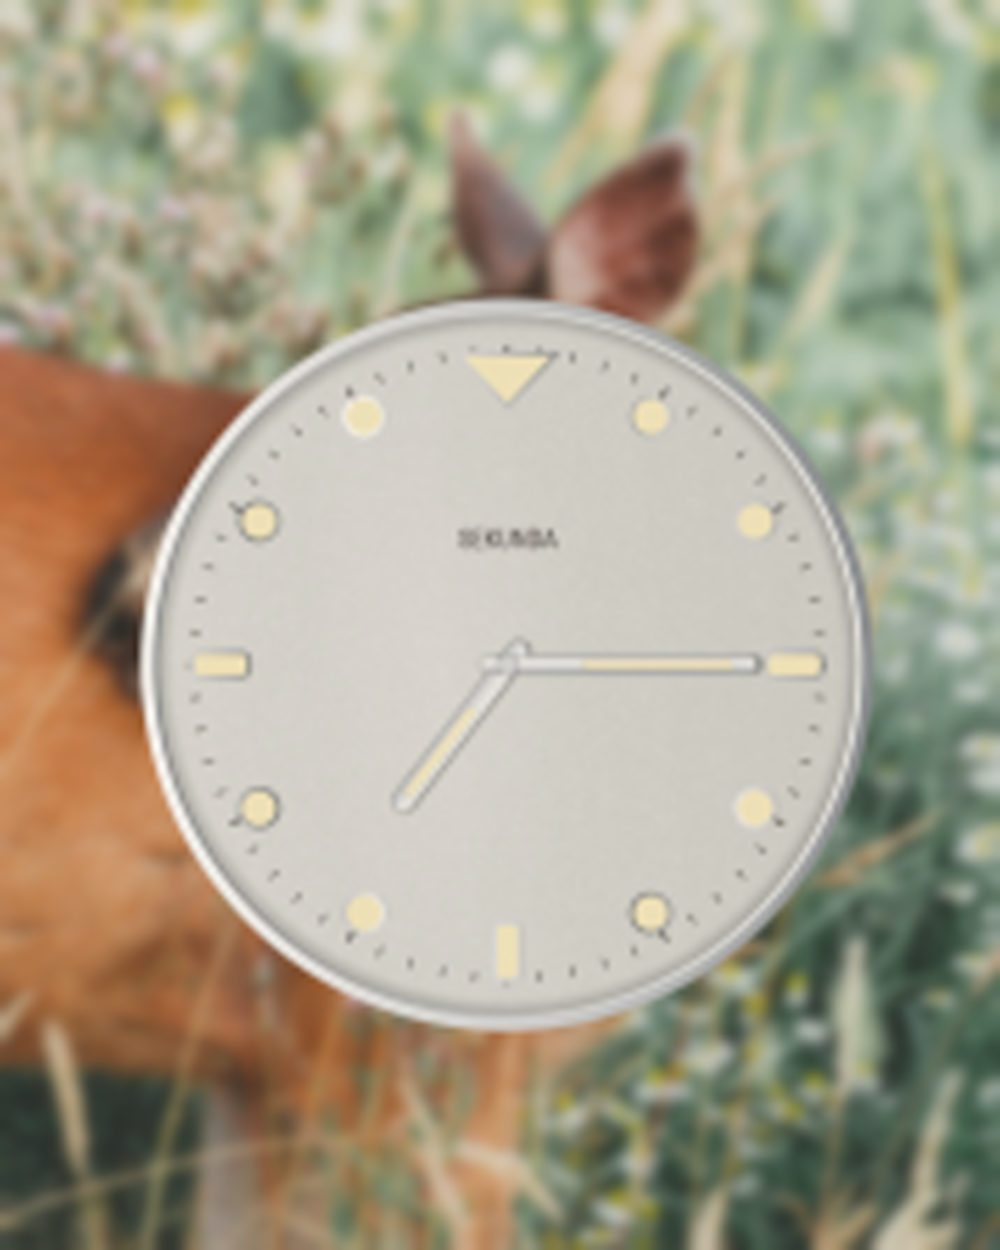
7:15
